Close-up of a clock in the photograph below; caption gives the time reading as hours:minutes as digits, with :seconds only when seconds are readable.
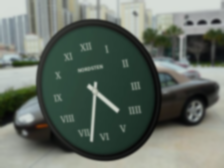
4:33
